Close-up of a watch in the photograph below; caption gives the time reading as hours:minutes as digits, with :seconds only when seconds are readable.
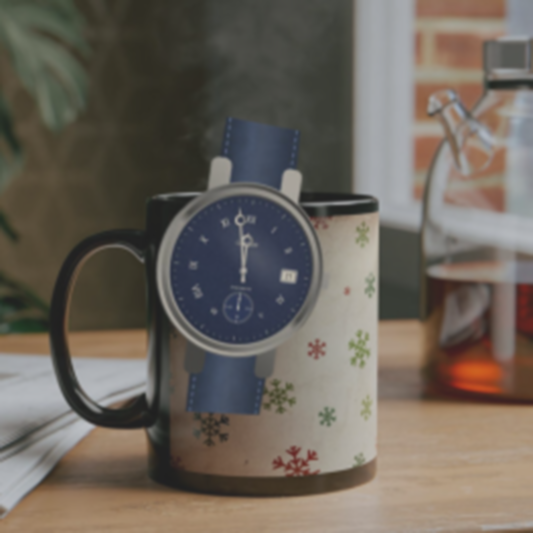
11:58
